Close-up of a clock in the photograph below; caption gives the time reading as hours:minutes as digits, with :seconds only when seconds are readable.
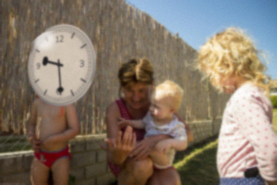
9:29
